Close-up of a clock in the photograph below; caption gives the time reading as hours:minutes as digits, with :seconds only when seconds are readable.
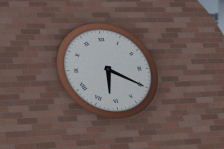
6:20
